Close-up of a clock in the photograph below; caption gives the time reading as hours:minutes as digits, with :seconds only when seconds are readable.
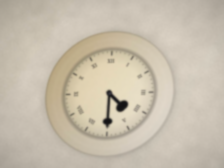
4:30
